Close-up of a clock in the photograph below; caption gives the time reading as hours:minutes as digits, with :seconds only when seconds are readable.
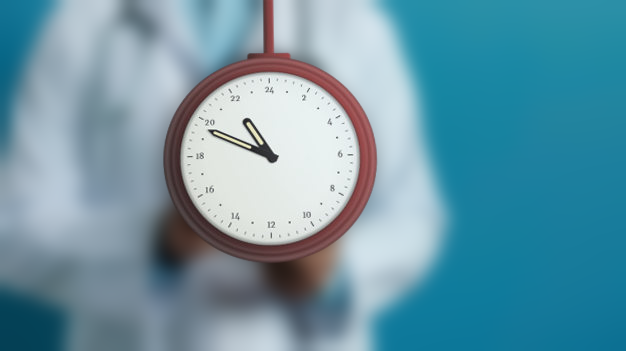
21:49
